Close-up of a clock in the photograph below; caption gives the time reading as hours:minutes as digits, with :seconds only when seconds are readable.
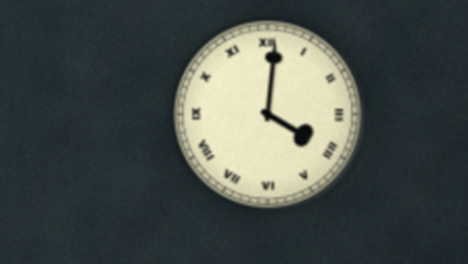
4:01
